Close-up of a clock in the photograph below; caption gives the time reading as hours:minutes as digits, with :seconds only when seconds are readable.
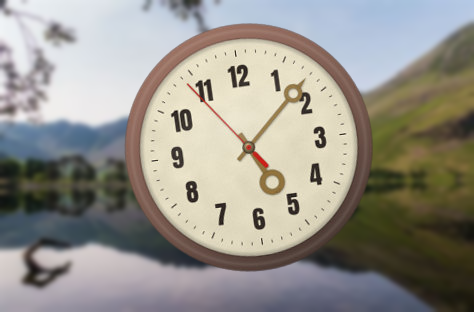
5:07:54
